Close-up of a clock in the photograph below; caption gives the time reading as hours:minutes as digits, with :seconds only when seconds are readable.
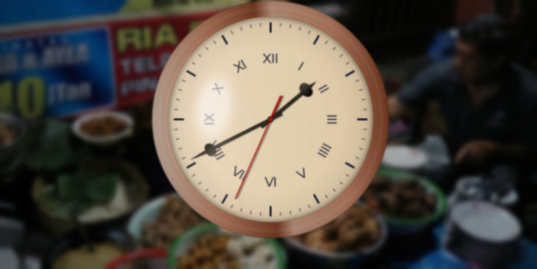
1:40:34
